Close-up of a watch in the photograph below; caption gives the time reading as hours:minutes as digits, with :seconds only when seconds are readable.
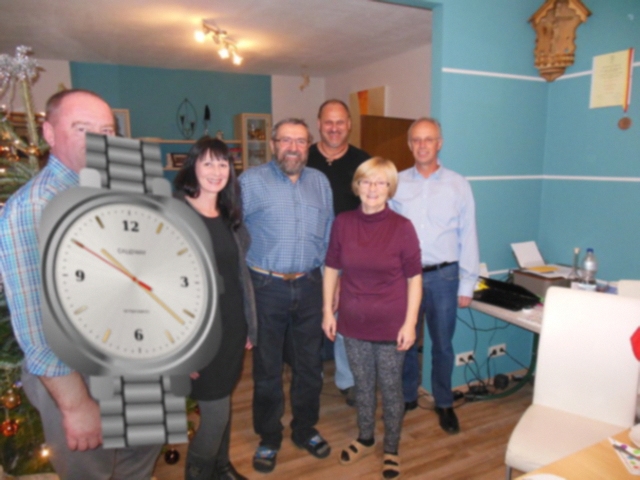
10:21:50
